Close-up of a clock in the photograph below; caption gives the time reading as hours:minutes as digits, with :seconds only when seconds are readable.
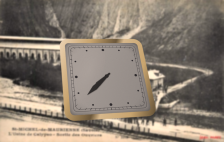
7:38
